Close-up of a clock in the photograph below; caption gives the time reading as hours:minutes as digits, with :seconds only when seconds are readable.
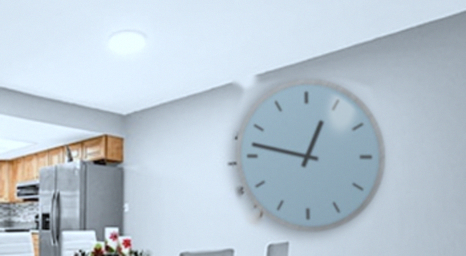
12:47
